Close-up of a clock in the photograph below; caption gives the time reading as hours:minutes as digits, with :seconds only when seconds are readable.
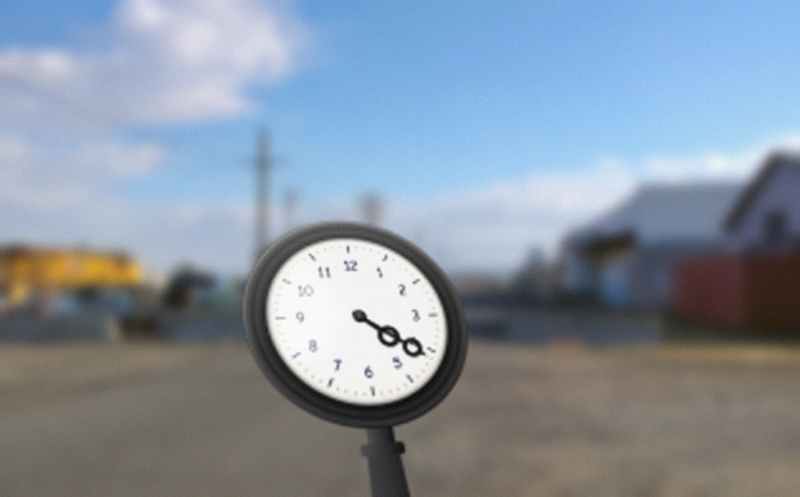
4:21
